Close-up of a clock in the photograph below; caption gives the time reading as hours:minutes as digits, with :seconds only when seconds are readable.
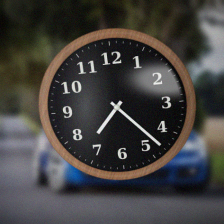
7:23
